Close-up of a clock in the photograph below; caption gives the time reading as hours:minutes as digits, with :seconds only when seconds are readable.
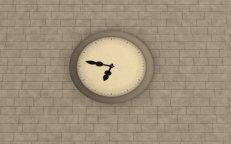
6:47
